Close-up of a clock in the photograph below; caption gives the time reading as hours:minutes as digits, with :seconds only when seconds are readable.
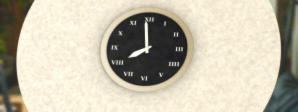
7:59
